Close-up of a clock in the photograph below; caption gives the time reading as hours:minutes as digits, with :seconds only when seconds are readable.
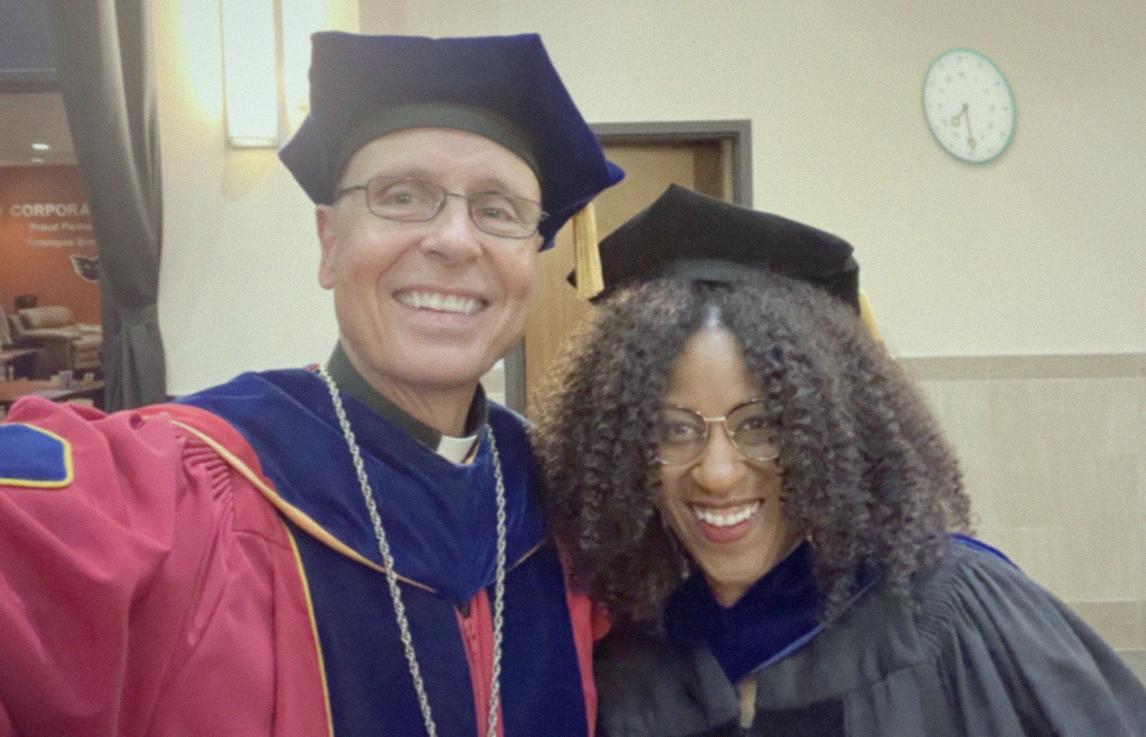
7:29
